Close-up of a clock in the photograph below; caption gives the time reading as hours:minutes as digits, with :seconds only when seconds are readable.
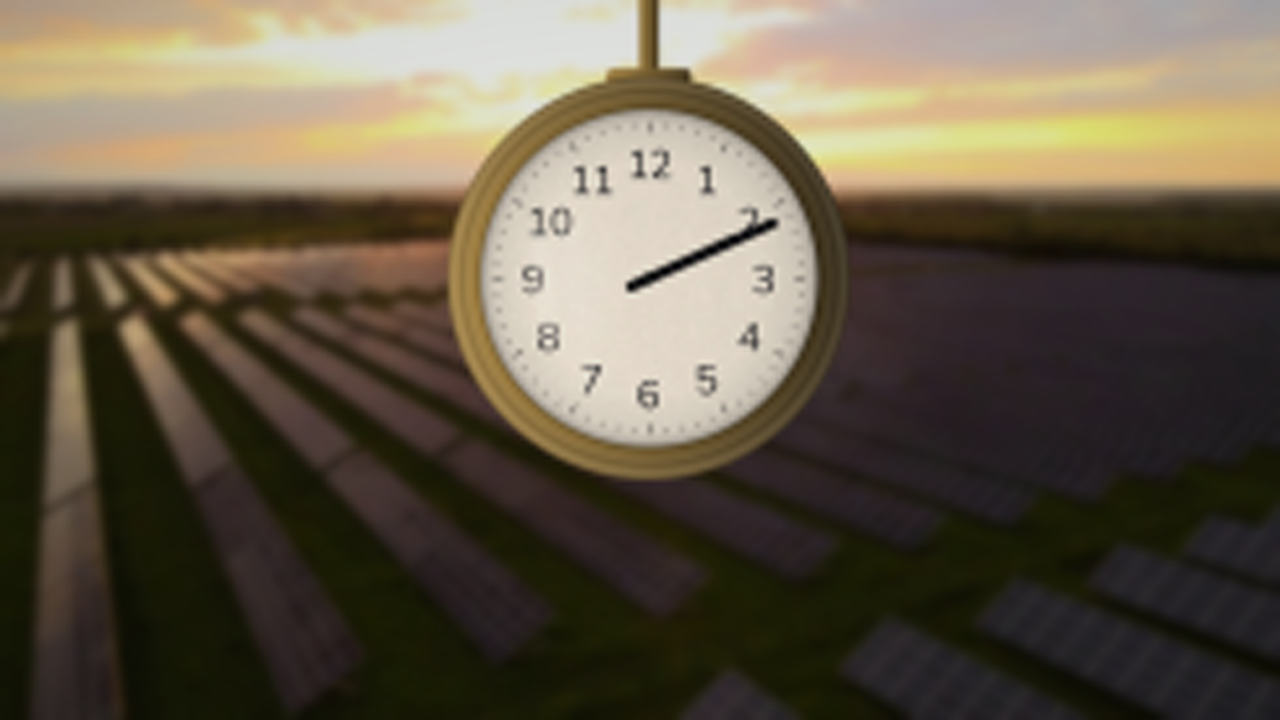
2:11
